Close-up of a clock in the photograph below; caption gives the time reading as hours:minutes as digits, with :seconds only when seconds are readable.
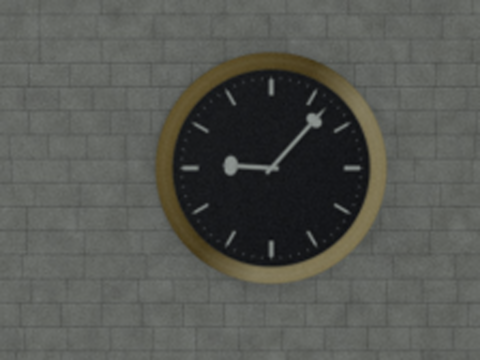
9:07
